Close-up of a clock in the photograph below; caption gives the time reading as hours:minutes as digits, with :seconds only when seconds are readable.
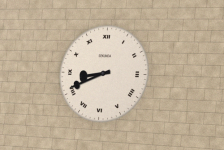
8:41
